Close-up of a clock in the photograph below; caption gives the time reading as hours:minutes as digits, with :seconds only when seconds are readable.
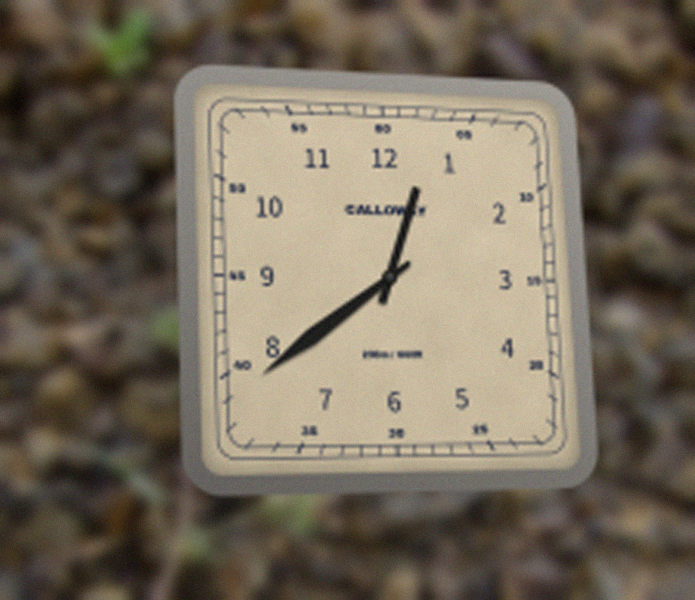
12:39
